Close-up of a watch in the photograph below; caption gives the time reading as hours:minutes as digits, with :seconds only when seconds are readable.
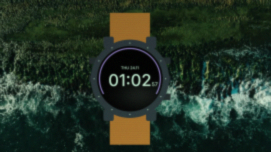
1:02
